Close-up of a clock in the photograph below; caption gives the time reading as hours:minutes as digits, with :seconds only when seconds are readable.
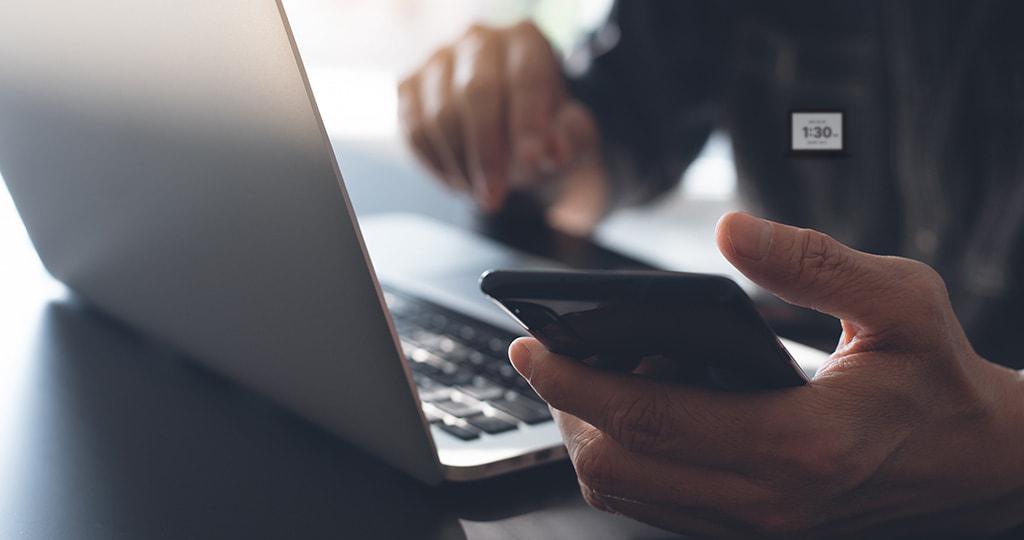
1:30
